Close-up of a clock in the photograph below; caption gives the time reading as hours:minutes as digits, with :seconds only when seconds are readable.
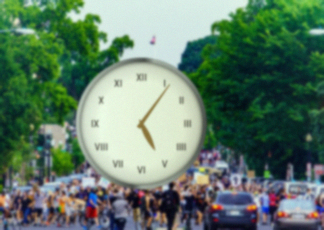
5:06
